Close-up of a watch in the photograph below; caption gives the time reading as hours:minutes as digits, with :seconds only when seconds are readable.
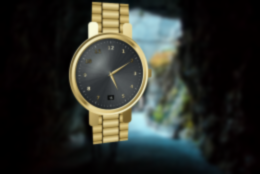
5:10
